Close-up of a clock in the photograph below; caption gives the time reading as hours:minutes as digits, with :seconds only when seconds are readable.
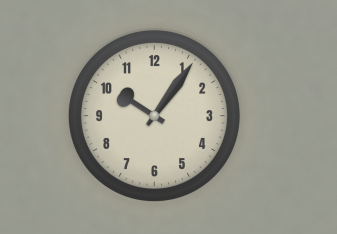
10:06
